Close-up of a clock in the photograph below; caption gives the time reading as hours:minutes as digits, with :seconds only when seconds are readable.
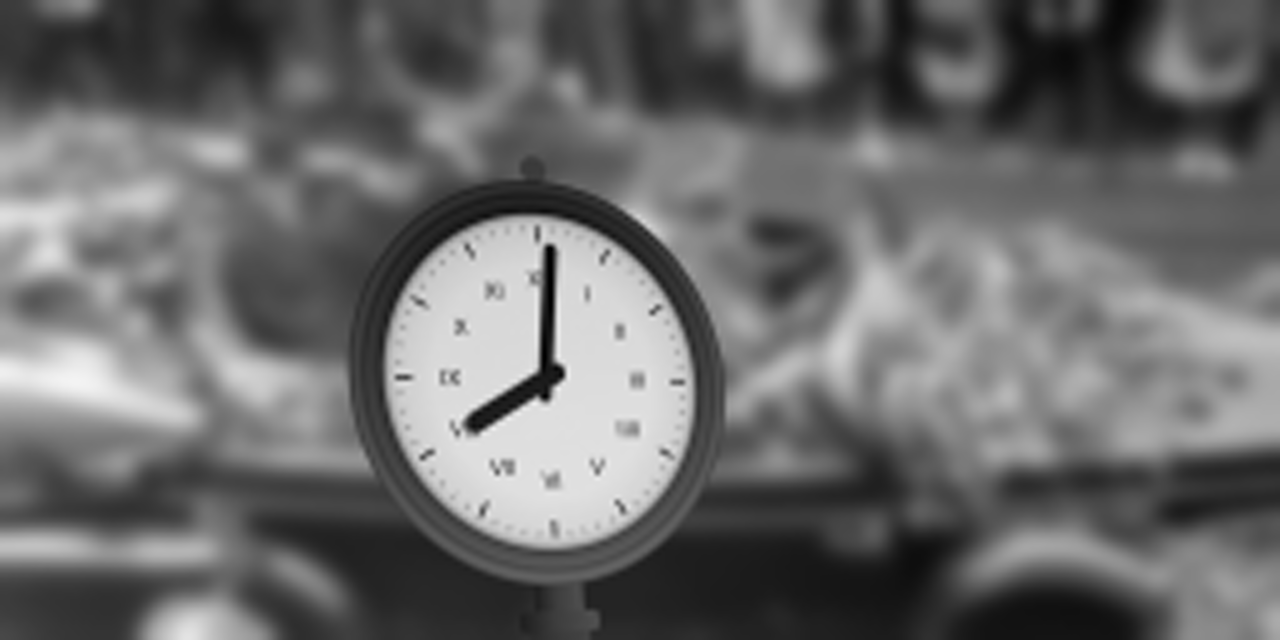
8:01
